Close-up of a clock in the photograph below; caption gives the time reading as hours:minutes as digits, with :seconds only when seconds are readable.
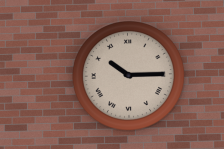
10:15
